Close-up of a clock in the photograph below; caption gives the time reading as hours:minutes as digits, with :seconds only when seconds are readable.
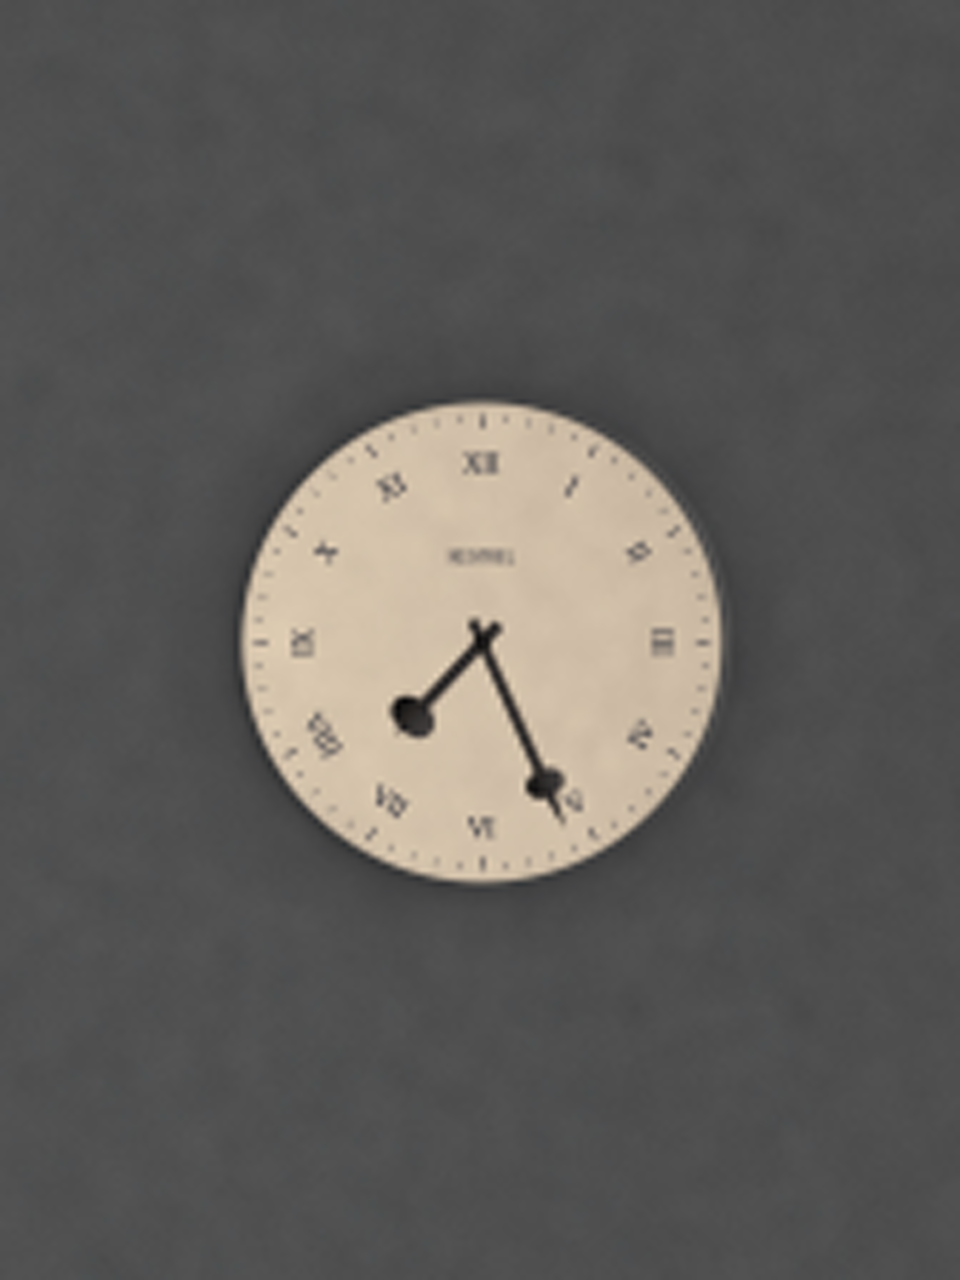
7:26
